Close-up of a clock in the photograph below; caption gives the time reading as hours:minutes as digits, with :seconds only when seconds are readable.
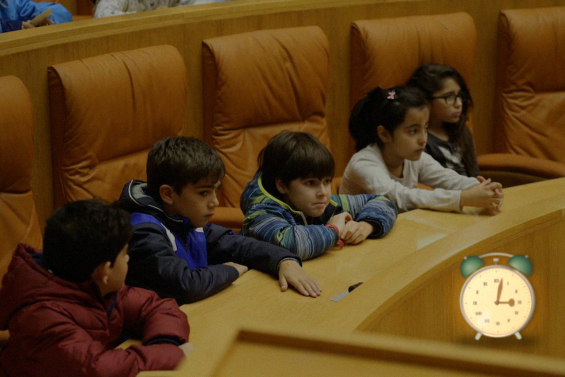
3:02
